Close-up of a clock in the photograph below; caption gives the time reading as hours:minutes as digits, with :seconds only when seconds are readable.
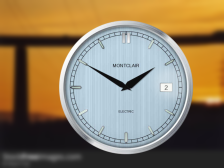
1:50
